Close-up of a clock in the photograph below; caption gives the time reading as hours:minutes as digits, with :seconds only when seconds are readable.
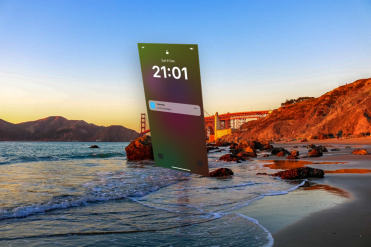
21:01
